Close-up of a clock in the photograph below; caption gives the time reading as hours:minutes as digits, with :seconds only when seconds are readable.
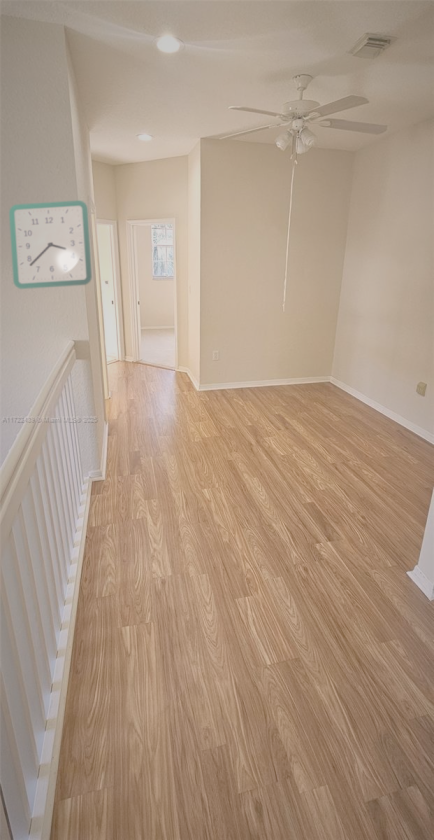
3:38
